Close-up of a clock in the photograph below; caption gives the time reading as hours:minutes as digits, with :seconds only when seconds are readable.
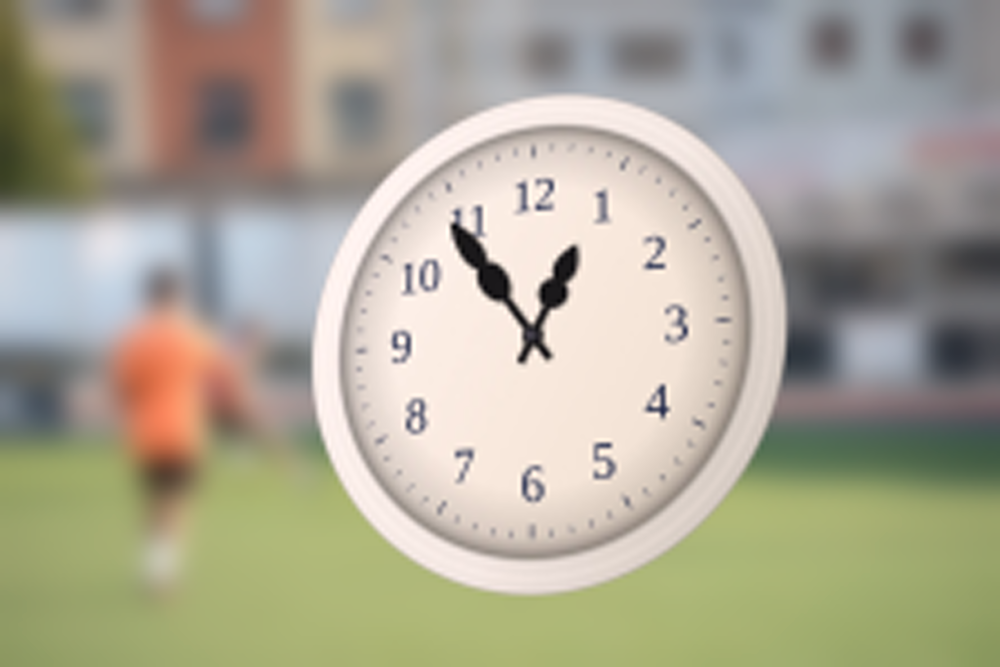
12:54
